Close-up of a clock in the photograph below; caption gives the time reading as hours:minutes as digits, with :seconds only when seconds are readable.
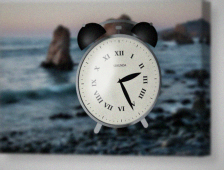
2:26
